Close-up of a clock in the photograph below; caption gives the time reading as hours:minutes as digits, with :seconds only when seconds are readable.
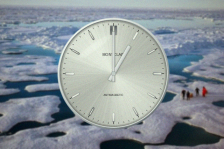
1:00
